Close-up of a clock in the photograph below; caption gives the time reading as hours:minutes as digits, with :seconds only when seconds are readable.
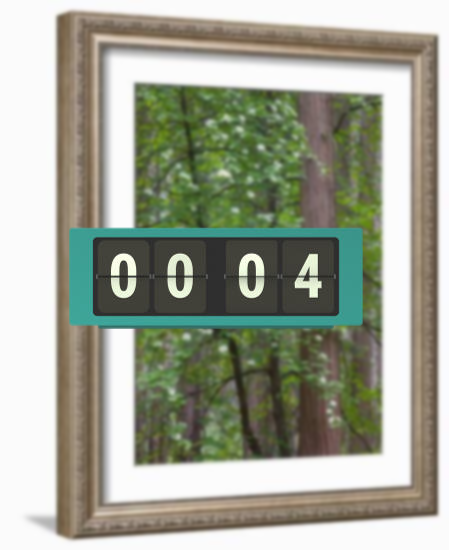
0:04
